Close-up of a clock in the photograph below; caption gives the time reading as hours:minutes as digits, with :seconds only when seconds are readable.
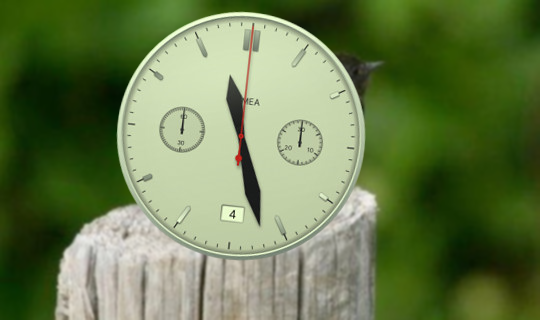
11:27
